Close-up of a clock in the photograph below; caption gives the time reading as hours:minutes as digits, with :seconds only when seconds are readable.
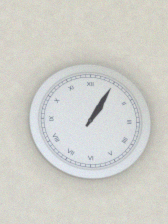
1:05
